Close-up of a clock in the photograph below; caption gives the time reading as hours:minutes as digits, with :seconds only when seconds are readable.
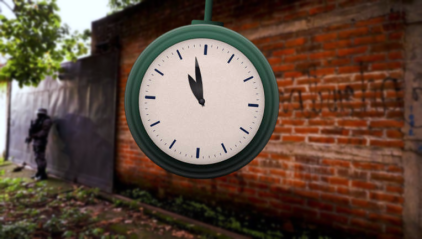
10:58
